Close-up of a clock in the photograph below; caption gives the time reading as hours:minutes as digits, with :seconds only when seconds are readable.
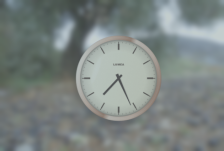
7:26
